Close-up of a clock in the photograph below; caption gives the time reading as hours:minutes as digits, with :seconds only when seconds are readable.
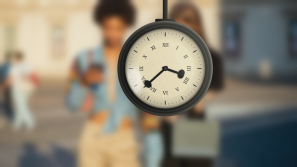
3:38
